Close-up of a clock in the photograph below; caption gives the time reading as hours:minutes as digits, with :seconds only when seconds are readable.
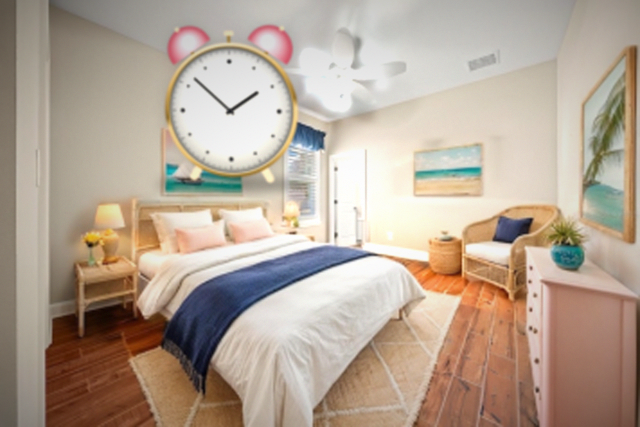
1:52
